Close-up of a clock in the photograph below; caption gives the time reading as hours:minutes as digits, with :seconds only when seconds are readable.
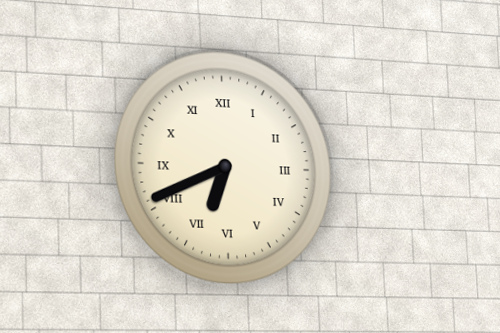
6:41
